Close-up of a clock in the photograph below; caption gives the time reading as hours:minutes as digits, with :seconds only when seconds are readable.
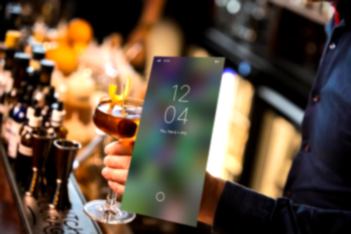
12:04
